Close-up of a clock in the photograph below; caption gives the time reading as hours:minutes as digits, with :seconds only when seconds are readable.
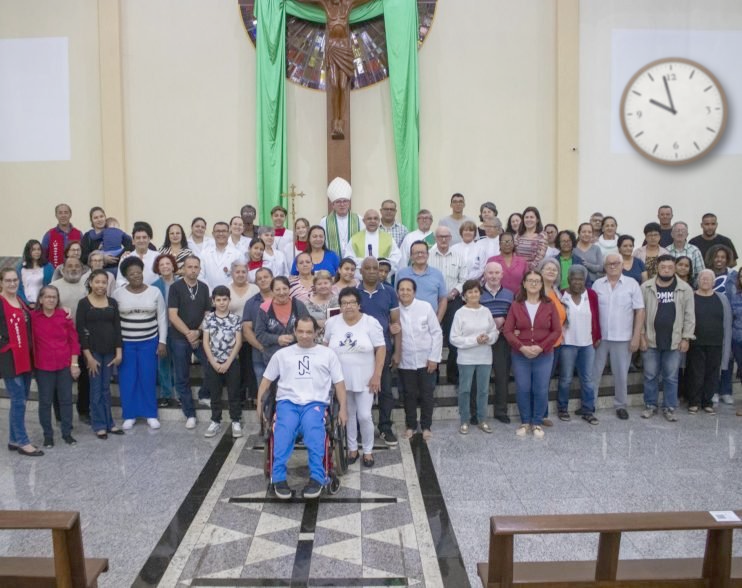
9:58
